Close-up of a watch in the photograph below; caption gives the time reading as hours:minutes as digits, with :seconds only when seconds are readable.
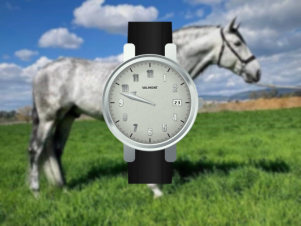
9:48
